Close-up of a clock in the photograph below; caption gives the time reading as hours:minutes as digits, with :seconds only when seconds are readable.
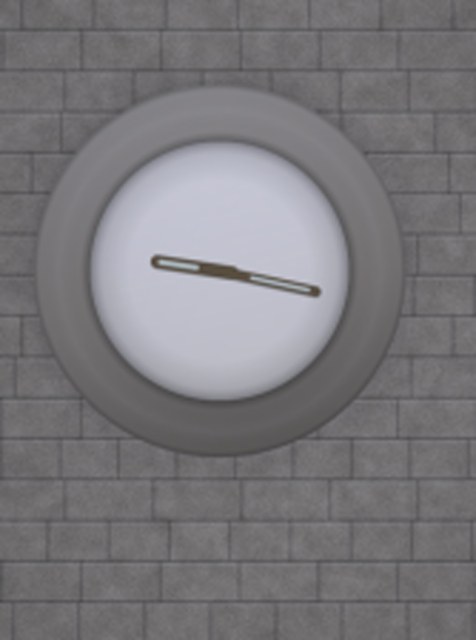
9:17
